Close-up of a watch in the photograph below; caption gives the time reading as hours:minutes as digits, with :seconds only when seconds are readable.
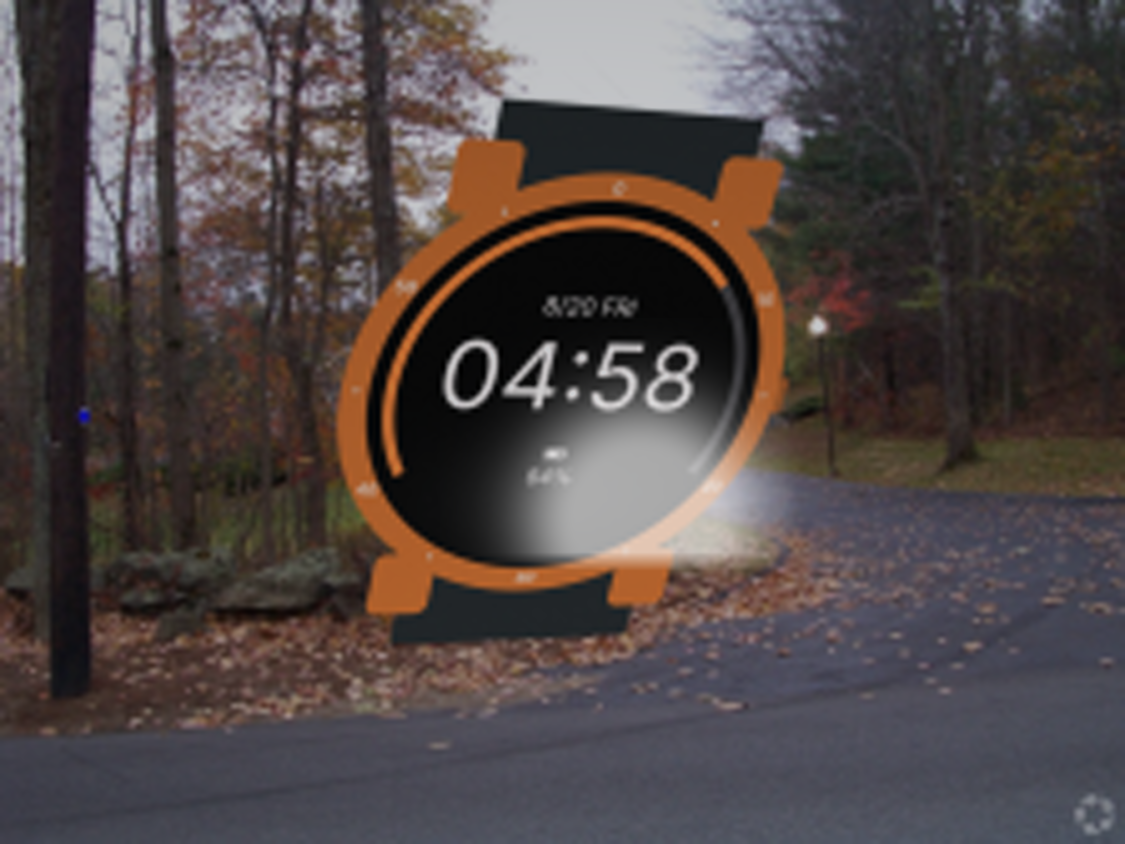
4:58
